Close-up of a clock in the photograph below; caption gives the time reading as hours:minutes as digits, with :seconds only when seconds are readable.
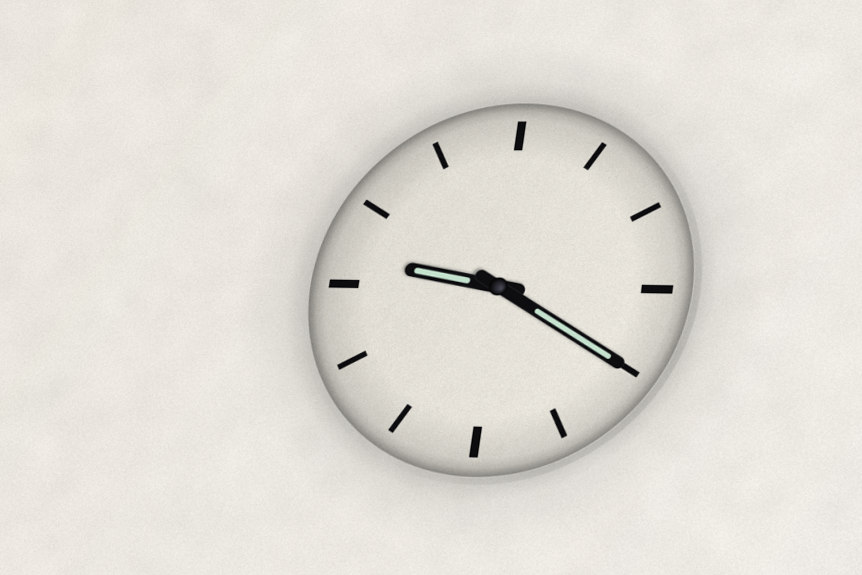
9:20
